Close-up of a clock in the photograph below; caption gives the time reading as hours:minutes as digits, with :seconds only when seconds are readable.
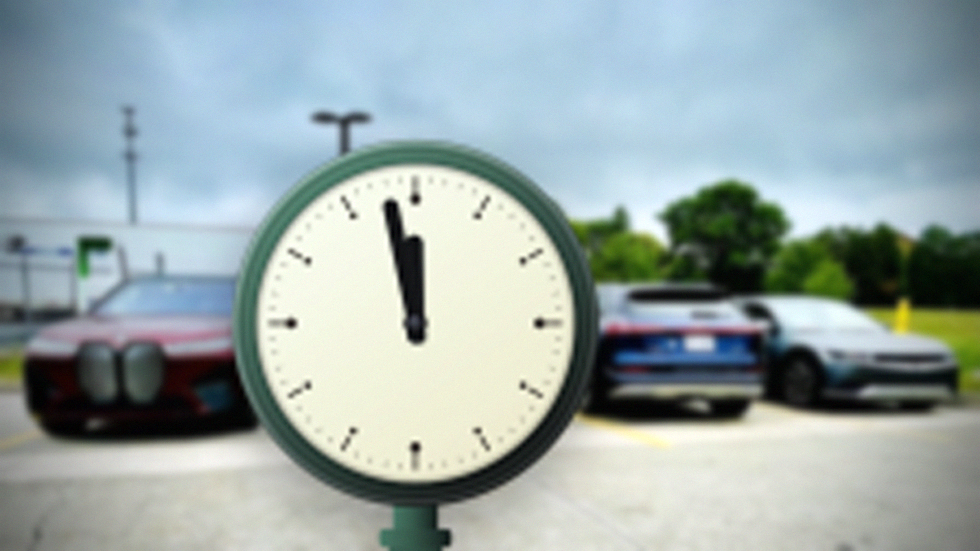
11:58
